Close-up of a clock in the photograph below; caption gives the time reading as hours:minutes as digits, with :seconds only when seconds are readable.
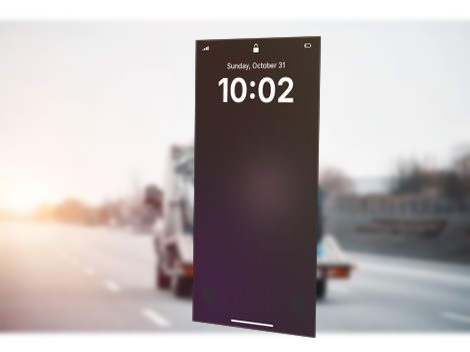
10:02
